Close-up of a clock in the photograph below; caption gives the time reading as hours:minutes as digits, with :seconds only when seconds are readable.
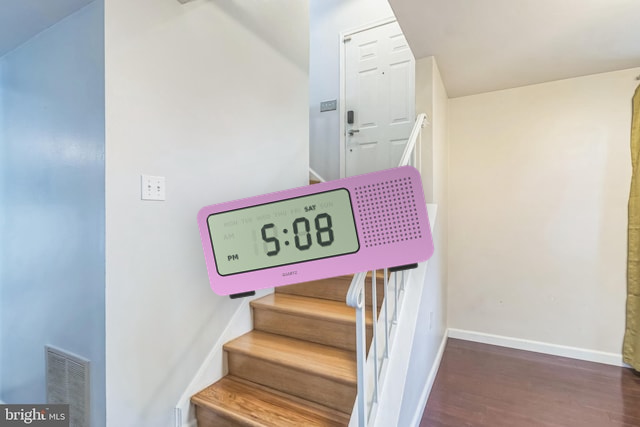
5:08
